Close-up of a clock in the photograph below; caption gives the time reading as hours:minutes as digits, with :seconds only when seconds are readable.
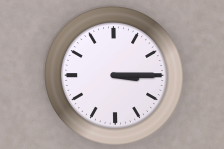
3:15
